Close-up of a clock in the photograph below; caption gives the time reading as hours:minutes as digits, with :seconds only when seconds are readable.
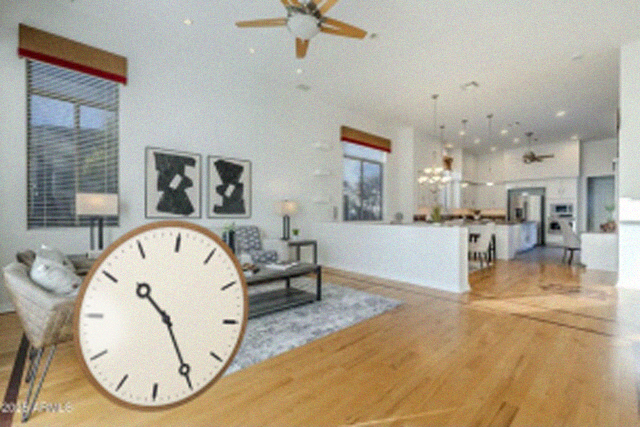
10:25
